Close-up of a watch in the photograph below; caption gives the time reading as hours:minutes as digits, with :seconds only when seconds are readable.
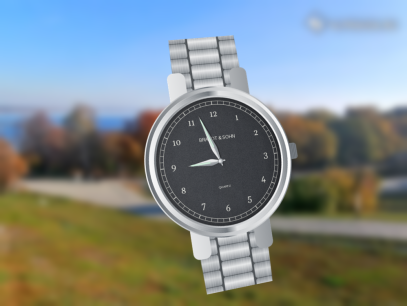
8:57
